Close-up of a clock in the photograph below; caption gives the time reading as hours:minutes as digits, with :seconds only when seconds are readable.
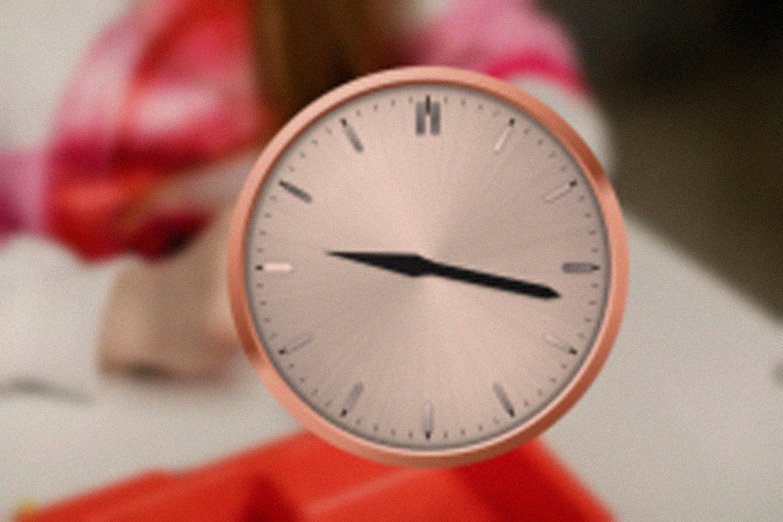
9:17
